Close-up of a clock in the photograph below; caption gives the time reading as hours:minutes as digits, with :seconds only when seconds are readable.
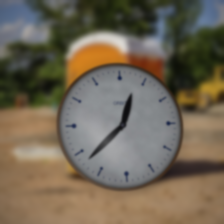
12:38
